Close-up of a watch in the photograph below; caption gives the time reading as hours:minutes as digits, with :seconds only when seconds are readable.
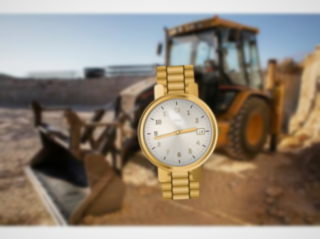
2:43
